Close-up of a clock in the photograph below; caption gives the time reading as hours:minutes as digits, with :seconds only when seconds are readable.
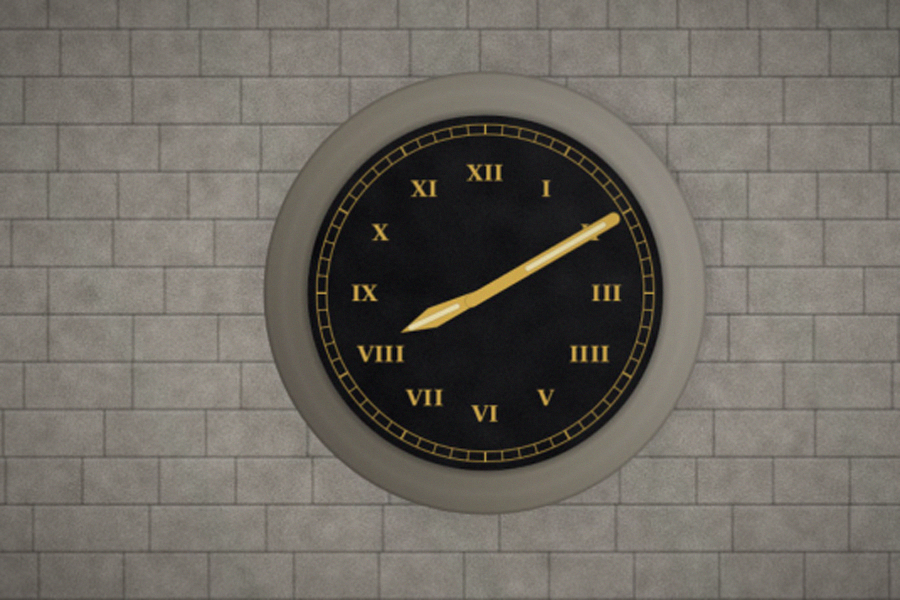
8:10
